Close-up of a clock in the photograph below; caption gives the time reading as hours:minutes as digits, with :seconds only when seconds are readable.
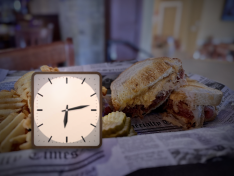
6:13
